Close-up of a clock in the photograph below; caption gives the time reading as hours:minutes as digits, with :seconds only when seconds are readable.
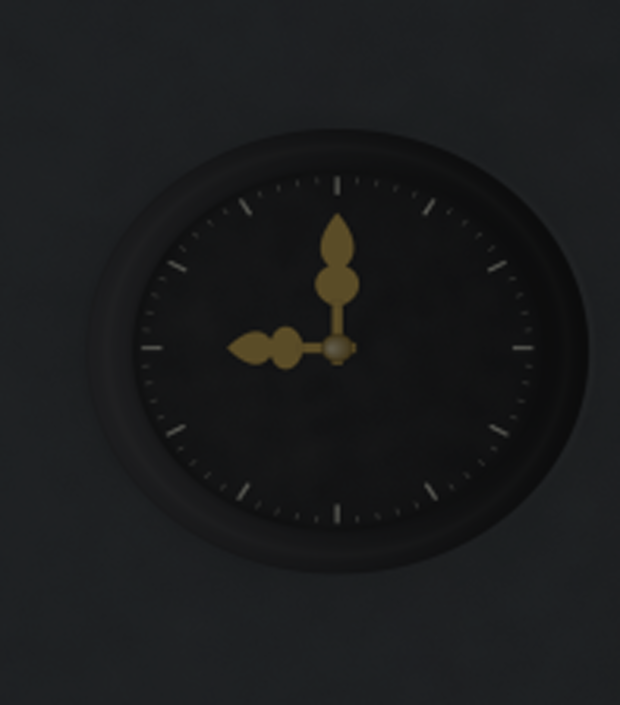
9:00
